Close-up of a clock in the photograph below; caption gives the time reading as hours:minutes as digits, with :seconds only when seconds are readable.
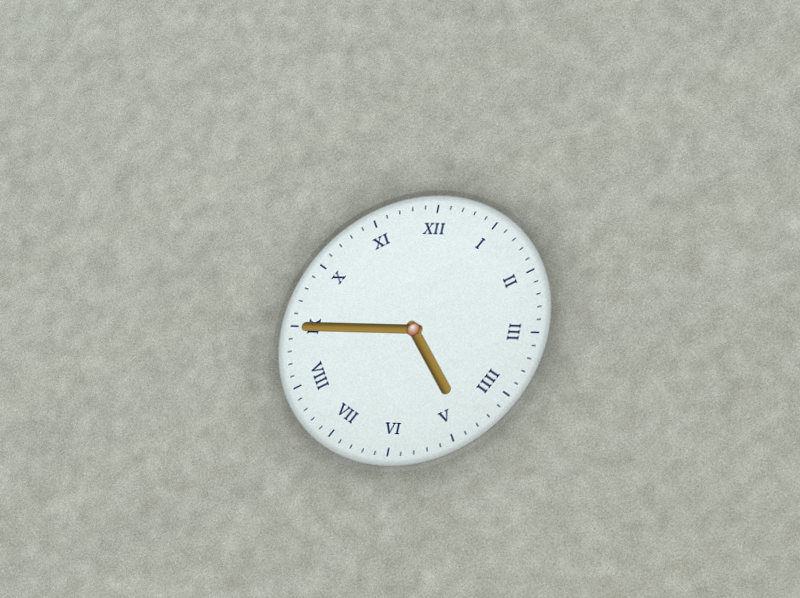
4:45
